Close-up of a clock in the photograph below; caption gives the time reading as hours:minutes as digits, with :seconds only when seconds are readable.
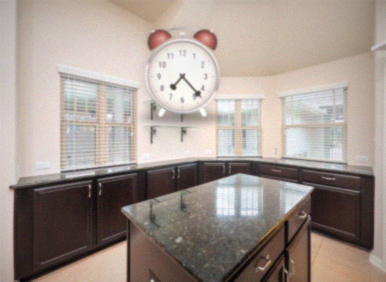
7:23
